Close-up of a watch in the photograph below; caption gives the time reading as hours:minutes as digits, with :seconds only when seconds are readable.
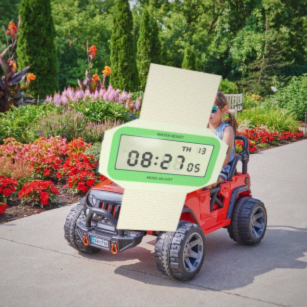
8:27:05
